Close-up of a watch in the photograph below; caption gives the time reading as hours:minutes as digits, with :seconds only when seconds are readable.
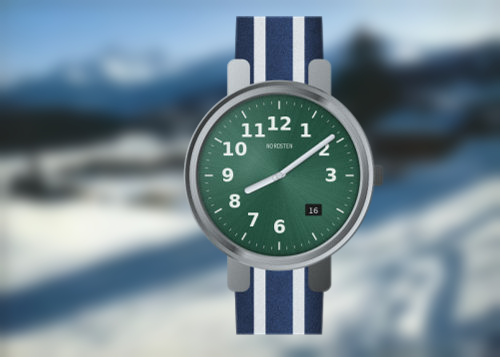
8:09
